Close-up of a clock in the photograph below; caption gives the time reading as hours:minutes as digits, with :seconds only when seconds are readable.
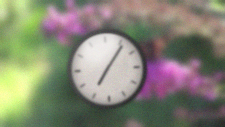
7:06
